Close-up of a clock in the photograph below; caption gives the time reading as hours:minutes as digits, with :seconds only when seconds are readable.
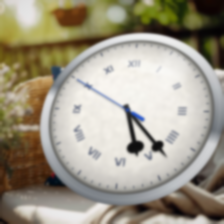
5:22:50
